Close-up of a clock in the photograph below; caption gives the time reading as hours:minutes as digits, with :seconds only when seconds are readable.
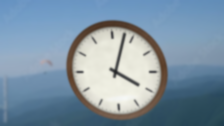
4:03
